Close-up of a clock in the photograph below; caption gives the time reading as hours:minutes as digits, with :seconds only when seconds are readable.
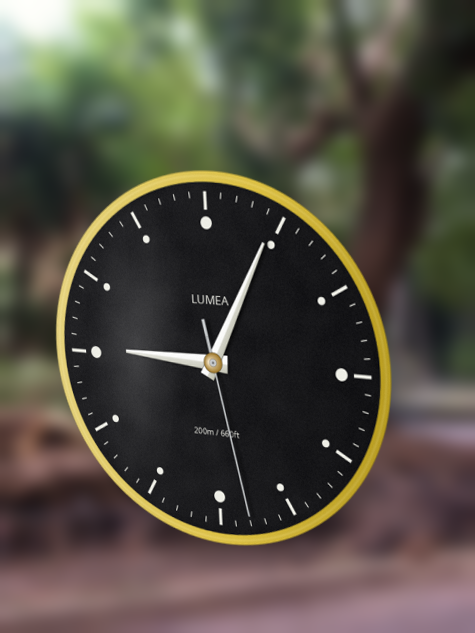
9:04:28
